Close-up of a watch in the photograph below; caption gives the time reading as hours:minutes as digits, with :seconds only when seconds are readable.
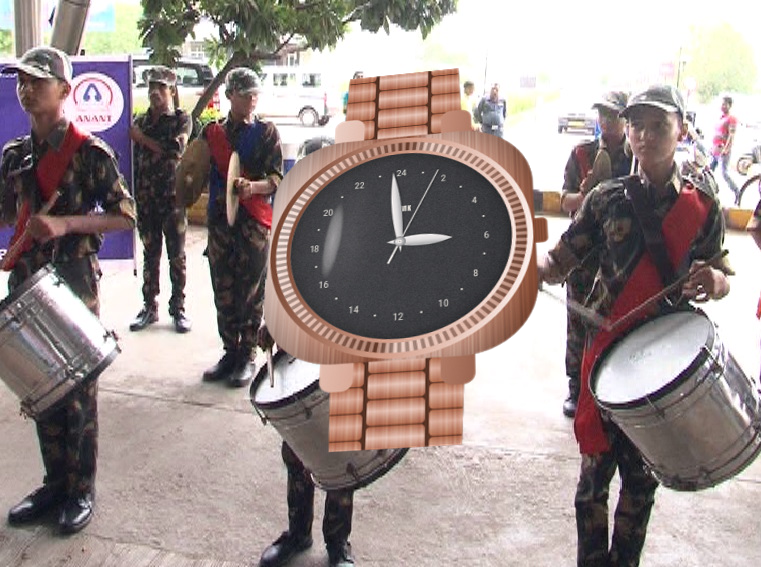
5:59:04
